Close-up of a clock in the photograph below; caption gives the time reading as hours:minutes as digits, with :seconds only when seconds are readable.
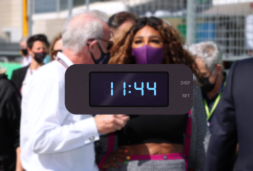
11:44
